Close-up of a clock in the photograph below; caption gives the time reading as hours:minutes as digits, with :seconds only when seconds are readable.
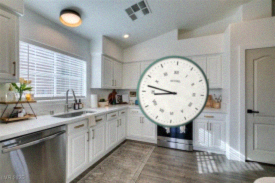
8:47
